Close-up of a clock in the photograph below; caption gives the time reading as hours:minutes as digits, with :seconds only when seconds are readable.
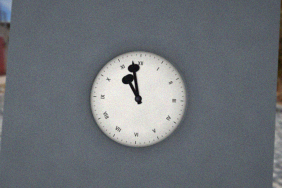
10:58
